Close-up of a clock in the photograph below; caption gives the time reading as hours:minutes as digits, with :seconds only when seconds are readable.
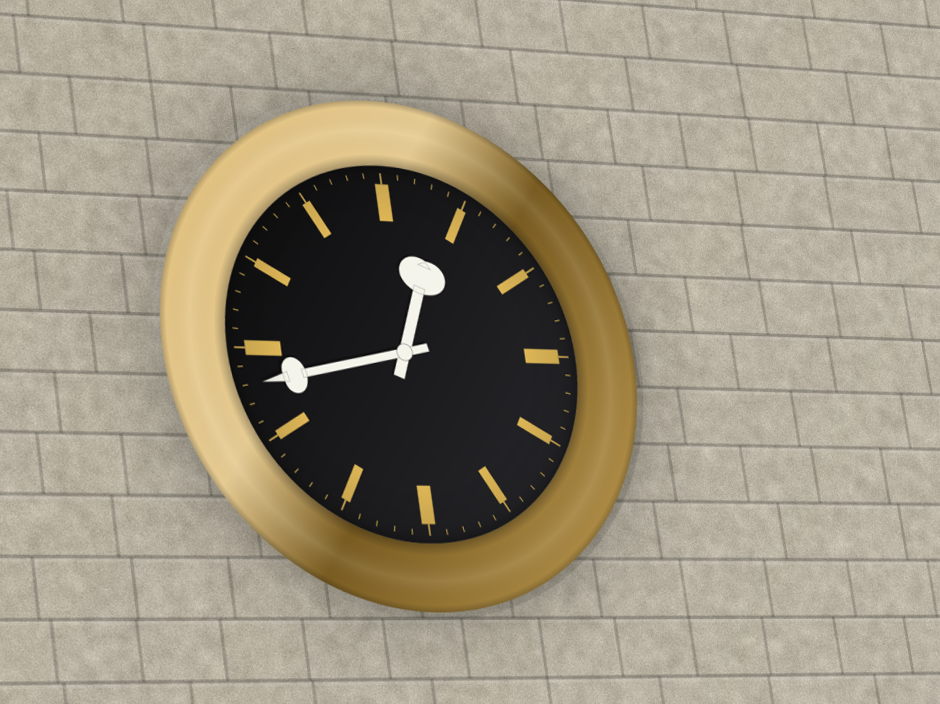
12:43
